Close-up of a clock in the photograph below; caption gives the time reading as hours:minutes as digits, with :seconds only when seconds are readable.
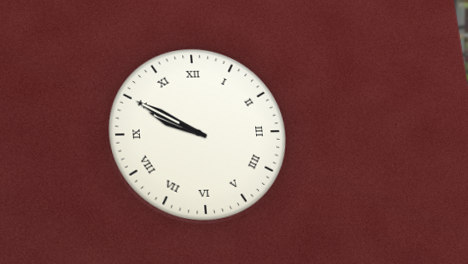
9:50
